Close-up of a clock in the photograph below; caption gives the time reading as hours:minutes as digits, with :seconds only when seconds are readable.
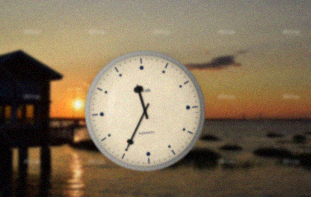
11:35
